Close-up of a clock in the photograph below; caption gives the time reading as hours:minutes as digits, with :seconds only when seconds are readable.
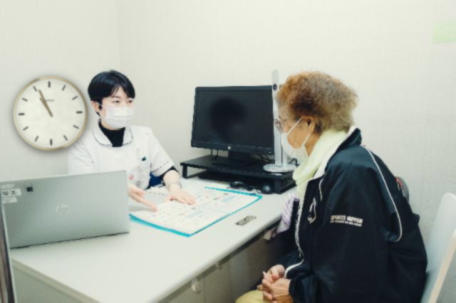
10:56
